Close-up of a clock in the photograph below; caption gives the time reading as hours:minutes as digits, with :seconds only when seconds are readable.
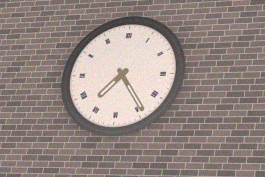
7:24
